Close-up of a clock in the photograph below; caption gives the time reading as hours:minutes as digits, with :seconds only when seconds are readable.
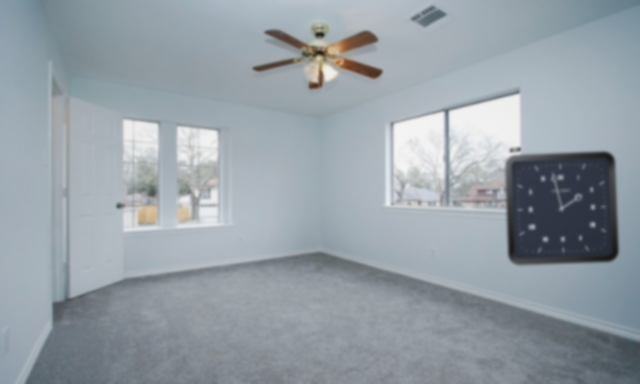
1:58
